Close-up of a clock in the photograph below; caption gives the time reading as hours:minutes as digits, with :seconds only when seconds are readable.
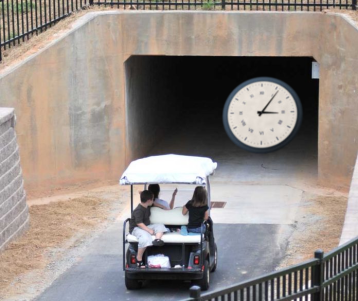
3:06
